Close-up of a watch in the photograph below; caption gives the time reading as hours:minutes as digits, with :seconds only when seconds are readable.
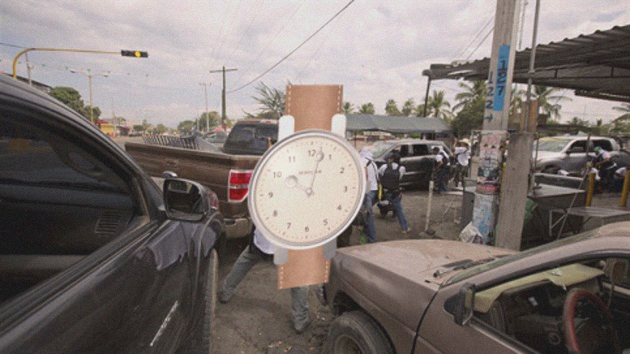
10:02
